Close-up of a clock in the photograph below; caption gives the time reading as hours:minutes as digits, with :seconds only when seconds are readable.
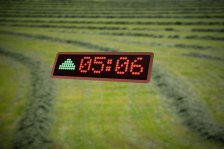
5:06
